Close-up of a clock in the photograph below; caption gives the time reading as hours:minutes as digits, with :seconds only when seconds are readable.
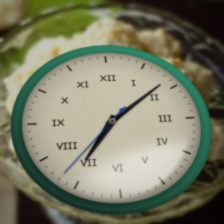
7:08:37
